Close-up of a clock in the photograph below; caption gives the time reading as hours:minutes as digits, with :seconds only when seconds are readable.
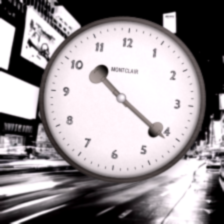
10:21
